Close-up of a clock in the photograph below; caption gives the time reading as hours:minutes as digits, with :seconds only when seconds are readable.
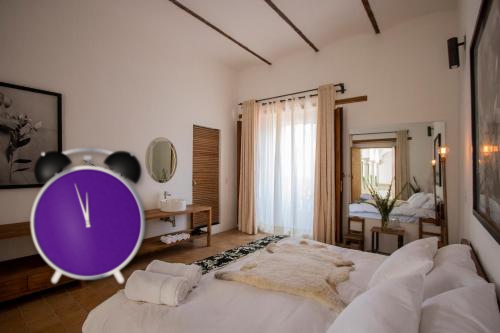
11:57
